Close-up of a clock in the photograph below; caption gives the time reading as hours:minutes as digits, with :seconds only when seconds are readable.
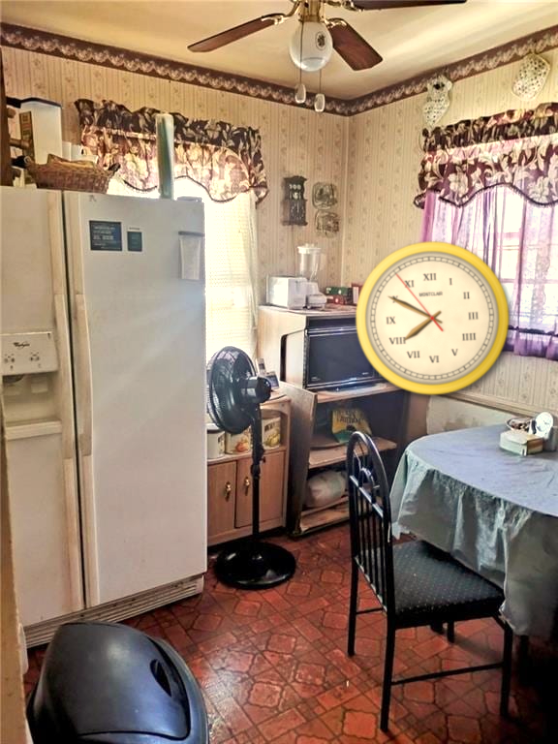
7:49:54
